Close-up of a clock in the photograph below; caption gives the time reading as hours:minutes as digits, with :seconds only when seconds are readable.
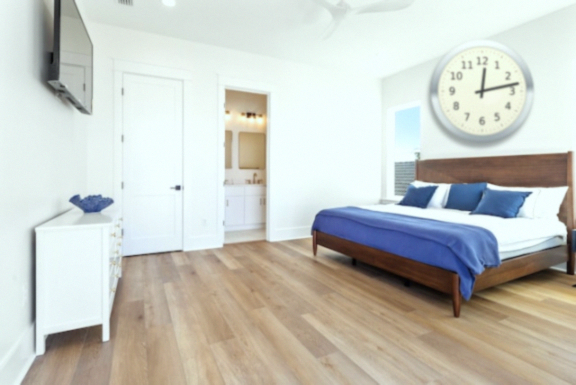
12:13
